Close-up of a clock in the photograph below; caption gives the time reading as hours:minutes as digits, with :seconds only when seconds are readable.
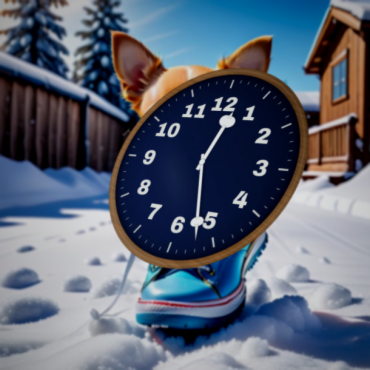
12:27
